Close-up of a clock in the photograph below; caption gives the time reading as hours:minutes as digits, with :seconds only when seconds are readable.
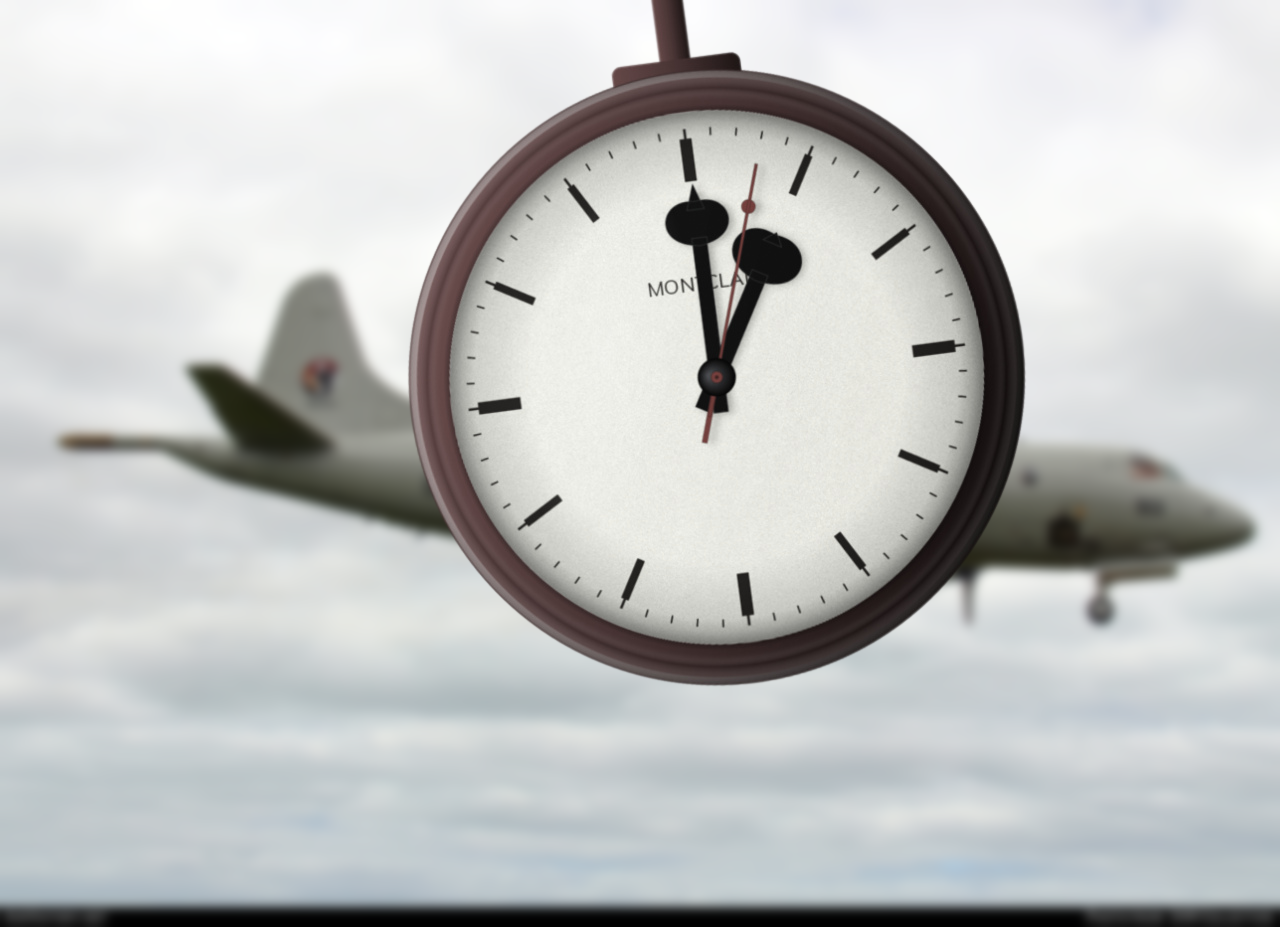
1:00:03
